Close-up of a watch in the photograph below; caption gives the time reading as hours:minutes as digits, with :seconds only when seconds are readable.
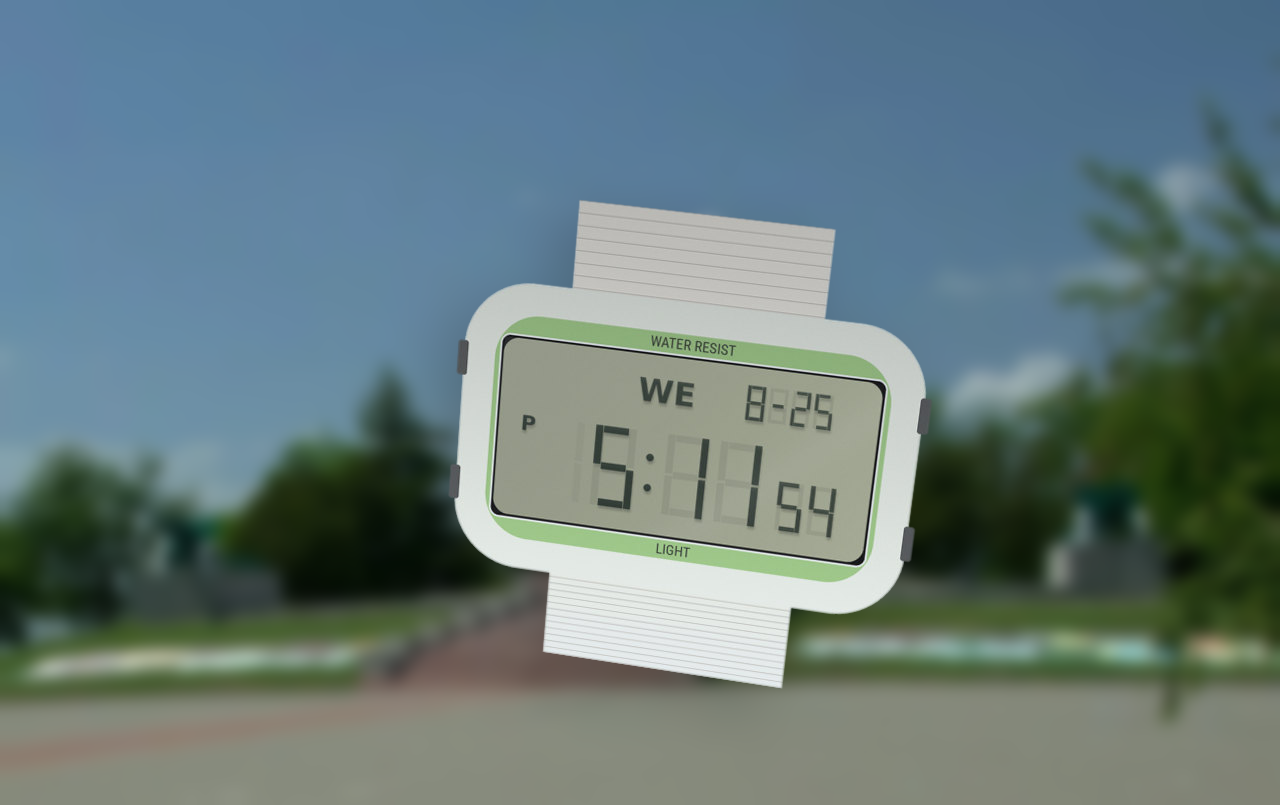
5:11:54
